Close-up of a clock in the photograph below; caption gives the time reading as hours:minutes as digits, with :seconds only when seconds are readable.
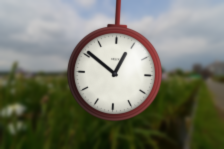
12:51
